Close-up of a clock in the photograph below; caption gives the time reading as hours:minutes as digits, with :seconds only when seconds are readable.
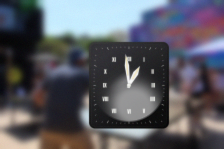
12:59
